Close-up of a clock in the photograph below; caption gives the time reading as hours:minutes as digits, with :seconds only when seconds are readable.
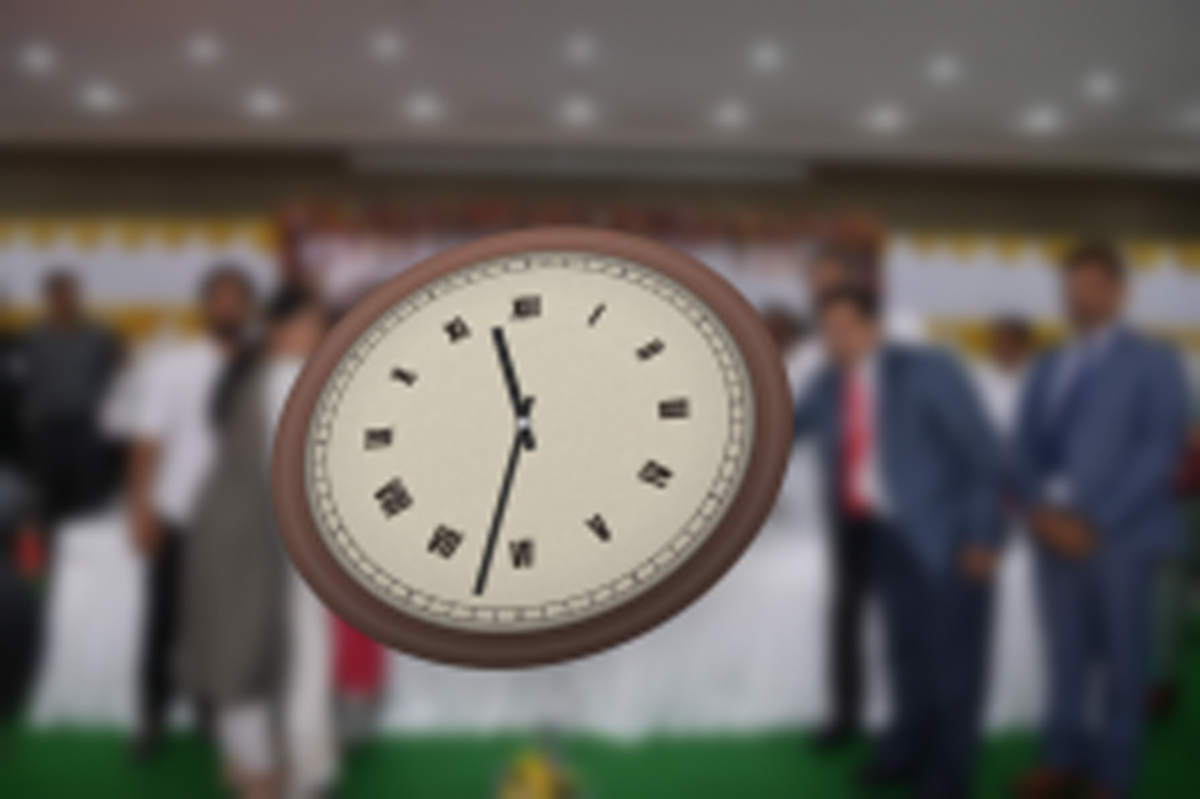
11:32
